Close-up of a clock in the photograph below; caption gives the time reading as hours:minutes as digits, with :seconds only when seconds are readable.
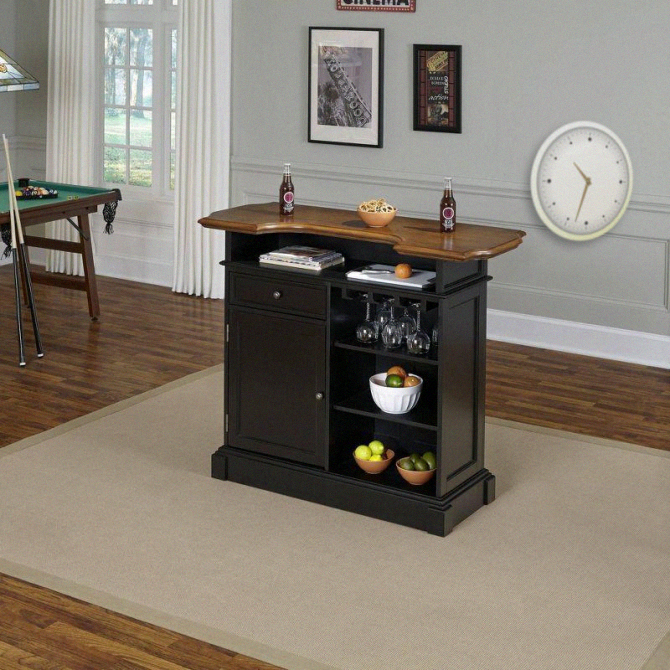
10:33
